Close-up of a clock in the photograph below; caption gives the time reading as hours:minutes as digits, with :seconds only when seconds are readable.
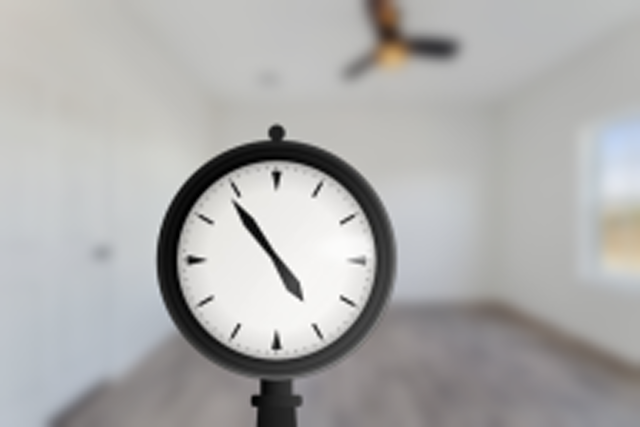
4:54
